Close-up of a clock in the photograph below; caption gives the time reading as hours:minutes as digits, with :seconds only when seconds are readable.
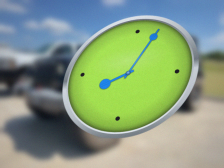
8:04
